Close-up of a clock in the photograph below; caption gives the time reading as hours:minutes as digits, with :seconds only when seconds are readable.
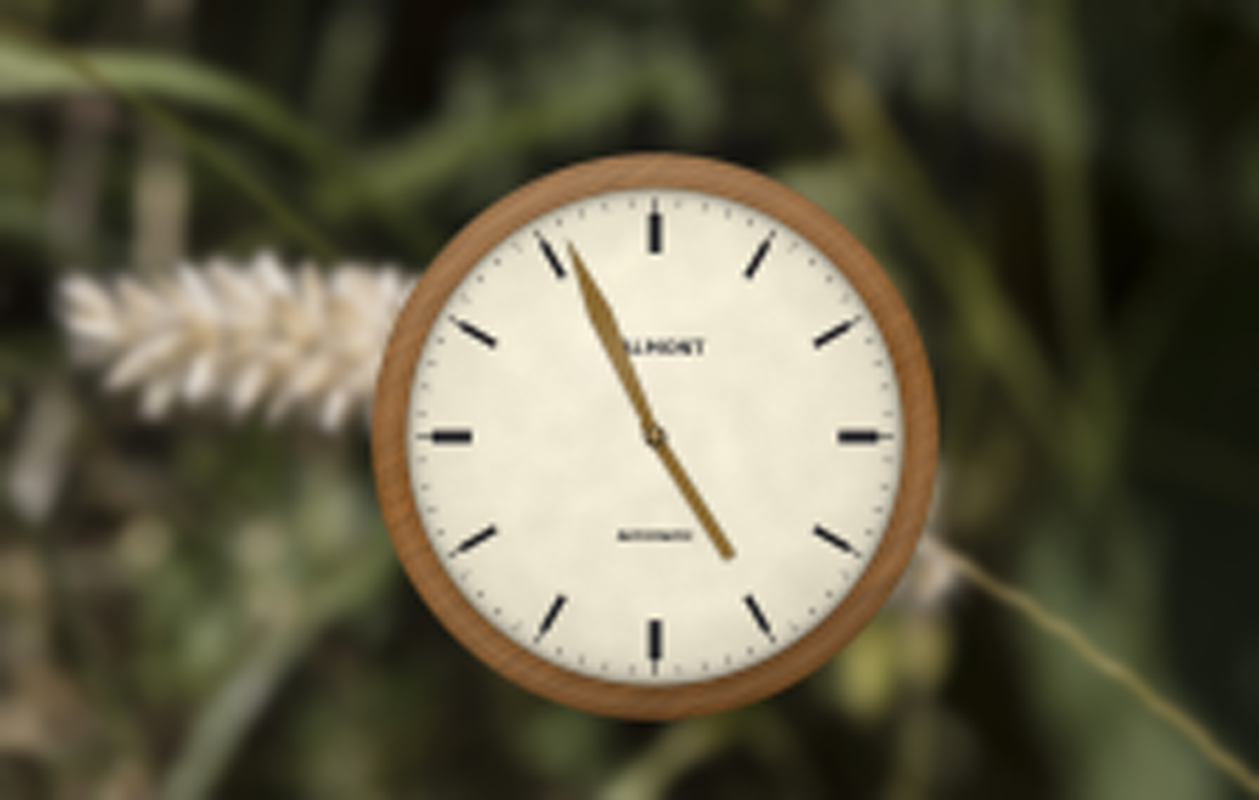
4:56
